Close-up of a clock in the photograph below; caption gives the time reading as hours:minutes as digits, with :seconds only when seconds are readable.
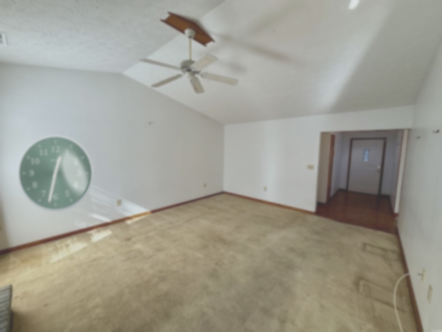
12:32
